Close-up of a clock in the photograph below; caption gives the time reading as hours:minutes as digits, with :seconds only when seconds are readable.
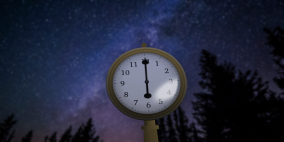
6:00
